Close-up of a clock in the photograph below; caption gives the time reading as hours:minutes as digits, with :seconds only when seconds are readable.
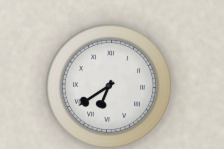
6:39
